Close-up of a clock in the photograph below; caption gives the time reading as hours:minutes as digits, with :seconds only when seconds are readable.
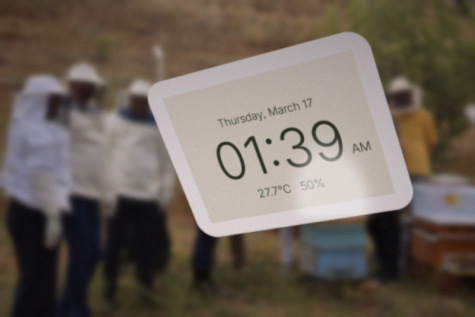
1:39
